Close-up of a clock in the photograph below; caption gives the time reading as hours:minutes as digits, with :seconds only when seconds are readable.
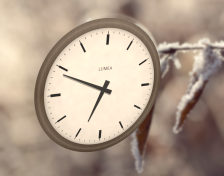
6:49
